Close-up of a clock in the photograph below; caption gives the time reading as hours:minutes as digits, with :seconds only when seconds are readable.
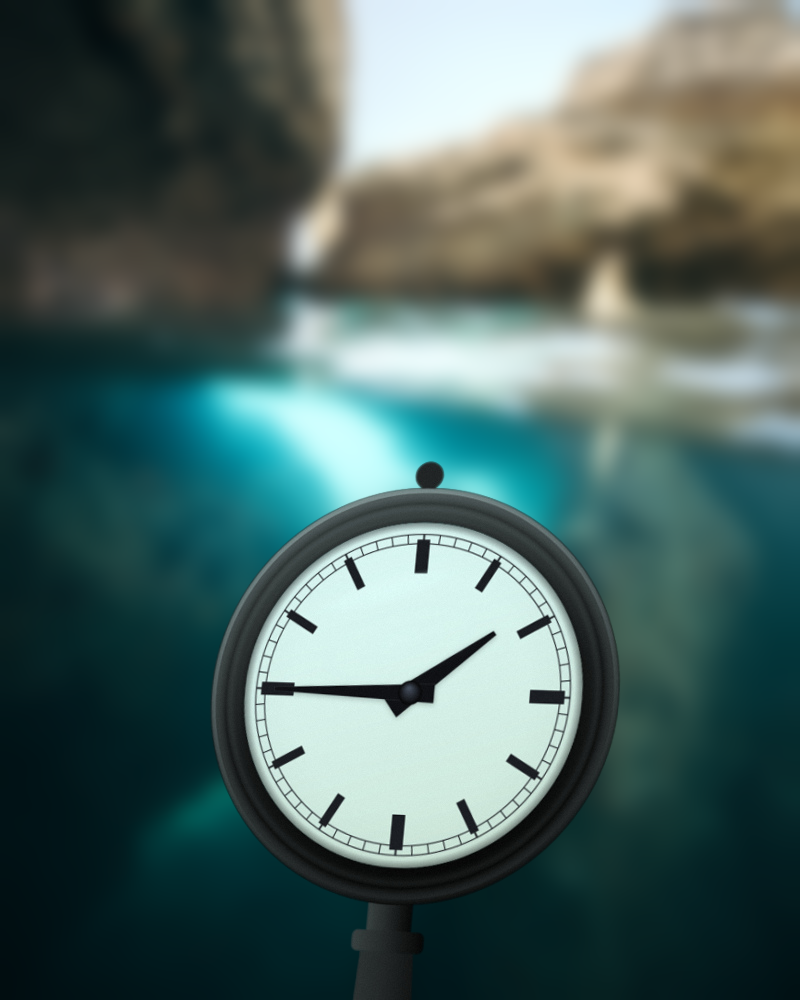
1:45
